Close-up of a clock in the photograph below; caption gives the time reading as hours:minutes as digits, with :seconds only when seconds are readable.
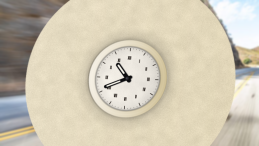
10:41
